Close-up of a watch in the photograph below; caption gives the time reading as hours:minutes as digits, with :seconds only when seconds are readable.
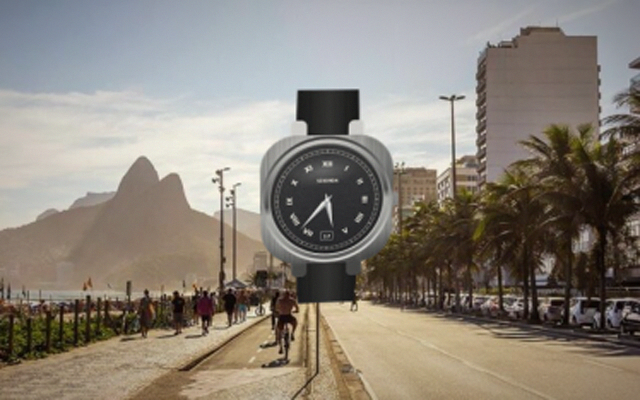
5:37
